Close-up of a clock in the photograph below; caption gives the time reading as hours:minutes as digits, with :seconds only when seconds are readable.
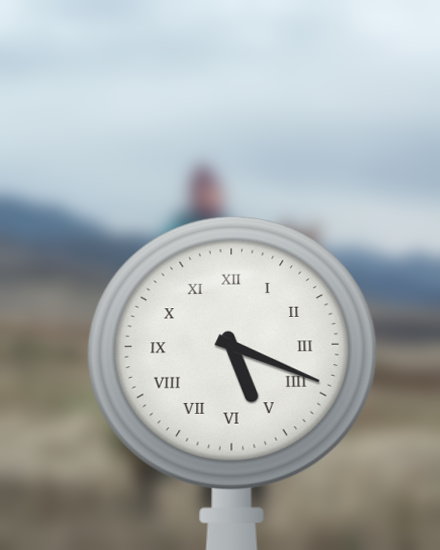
5:19
